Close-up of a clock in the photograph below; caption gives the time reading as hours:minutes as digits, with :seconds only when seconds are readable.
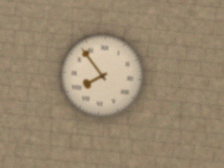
7:53
